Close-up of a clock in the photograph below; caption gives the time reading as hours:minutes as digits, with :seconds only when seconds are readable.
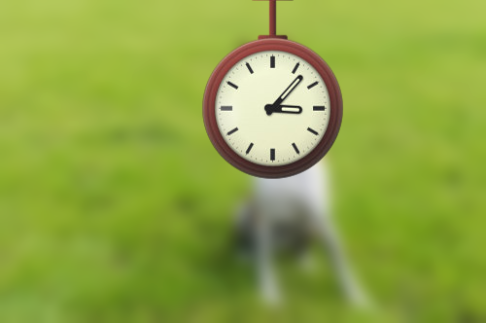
3:07
